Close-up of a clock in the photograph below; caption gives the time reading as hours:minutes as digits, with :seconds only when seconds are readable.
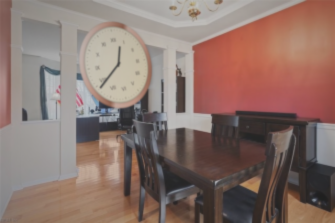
12:39
